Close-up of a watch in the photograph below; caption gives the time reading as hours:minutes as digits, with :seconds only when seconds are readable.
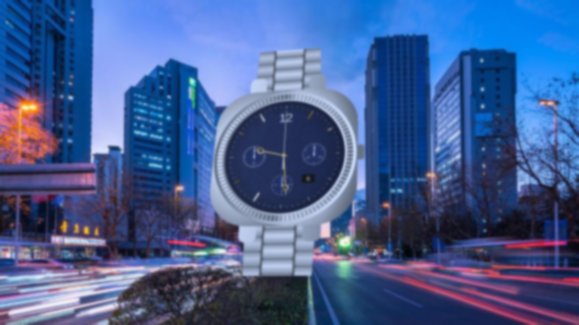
9:29
